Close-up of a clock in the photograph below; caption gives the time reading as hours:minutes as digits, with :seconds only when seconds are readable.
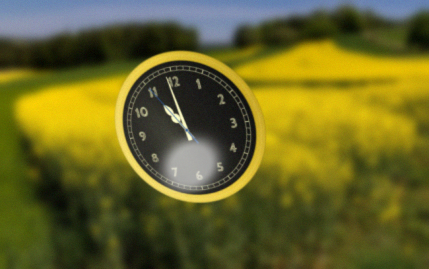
10:58:55
